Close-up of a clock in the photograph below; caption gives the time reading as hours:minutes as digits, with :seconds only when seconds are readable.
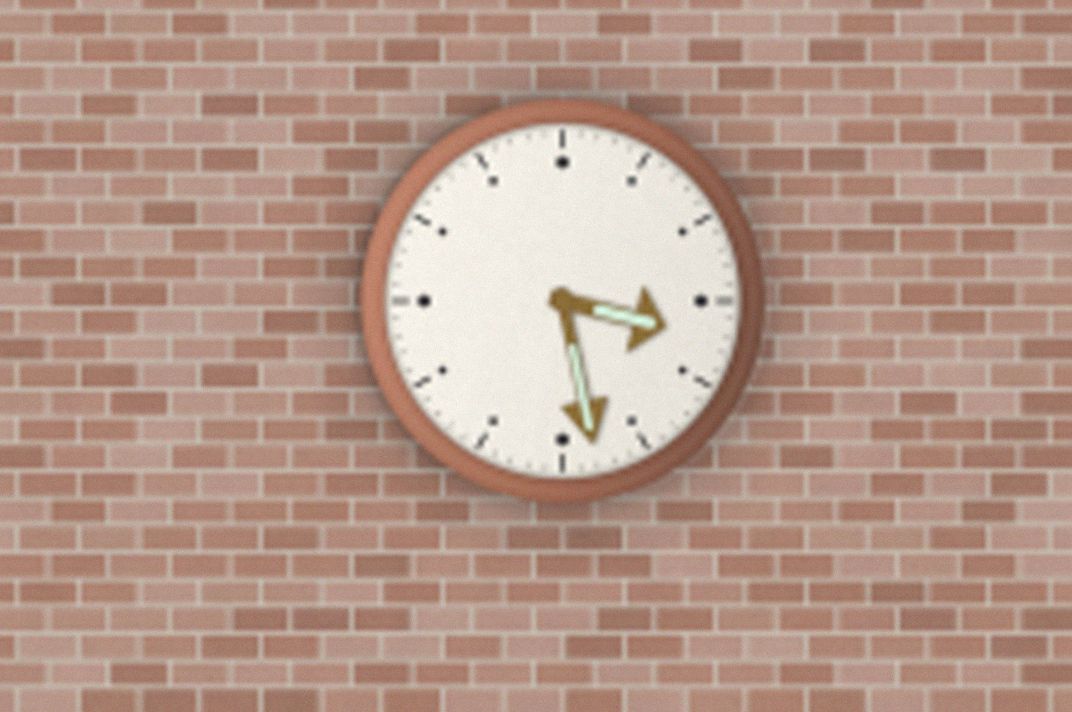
3:28
